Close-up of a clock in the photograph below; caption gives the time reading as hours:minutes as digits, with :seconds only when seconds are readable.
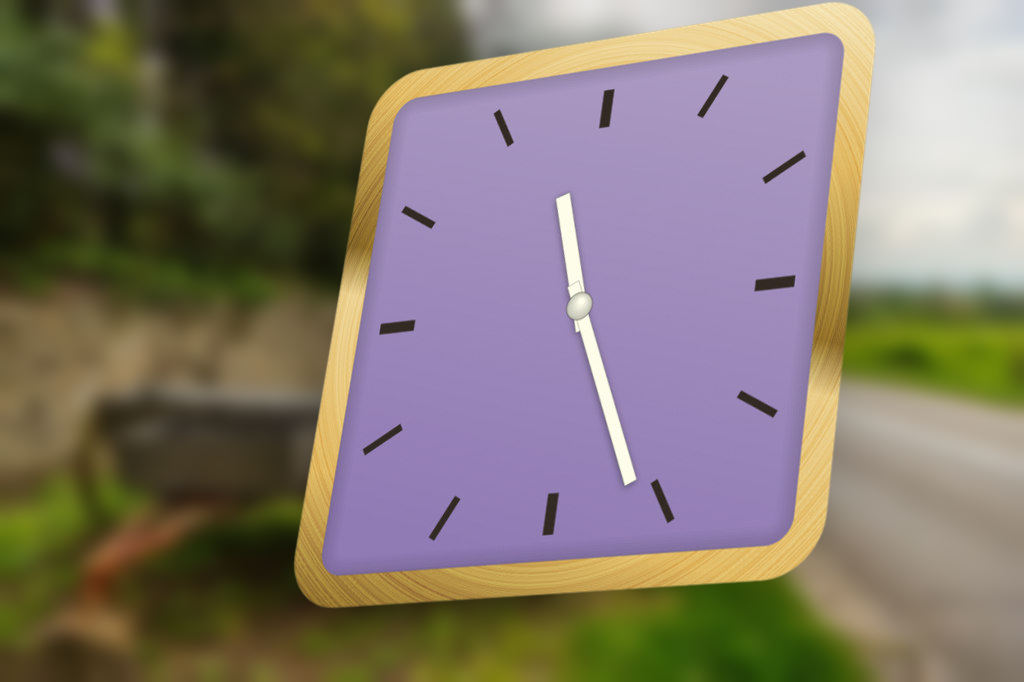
11:26
